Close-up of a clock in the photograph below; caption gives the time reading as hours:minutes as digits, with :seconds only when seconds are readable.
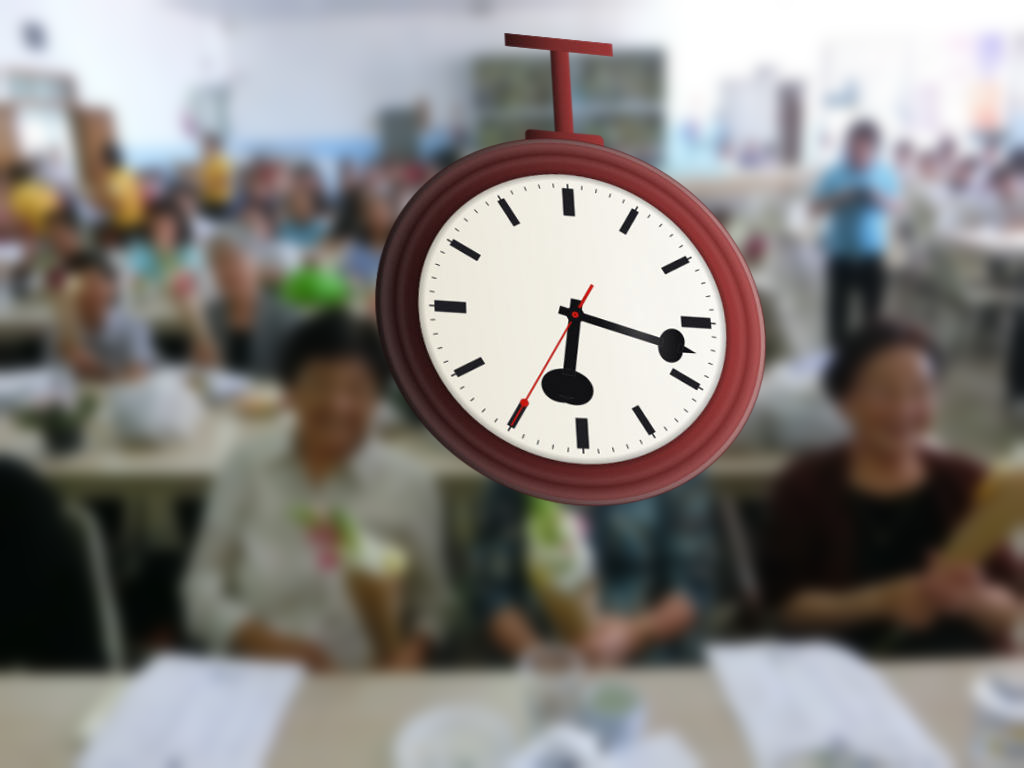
6:17:35
